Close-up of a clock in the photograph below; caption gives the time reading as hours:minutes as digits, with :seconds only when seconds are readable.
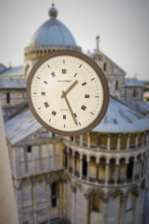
1:26
